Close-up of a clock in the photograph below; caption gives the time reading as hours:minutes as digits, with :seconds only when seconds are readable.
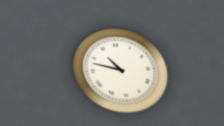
10:48
